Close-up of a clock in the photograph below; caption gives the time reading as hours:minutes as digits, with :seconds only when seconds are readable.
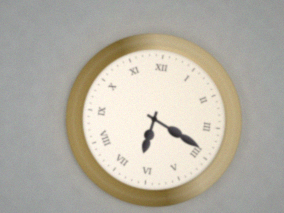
6:19
